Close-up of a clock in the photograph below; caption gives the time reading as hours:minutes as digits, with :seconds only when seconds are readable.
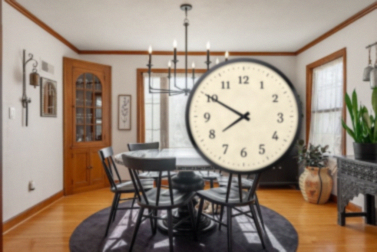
7:50
